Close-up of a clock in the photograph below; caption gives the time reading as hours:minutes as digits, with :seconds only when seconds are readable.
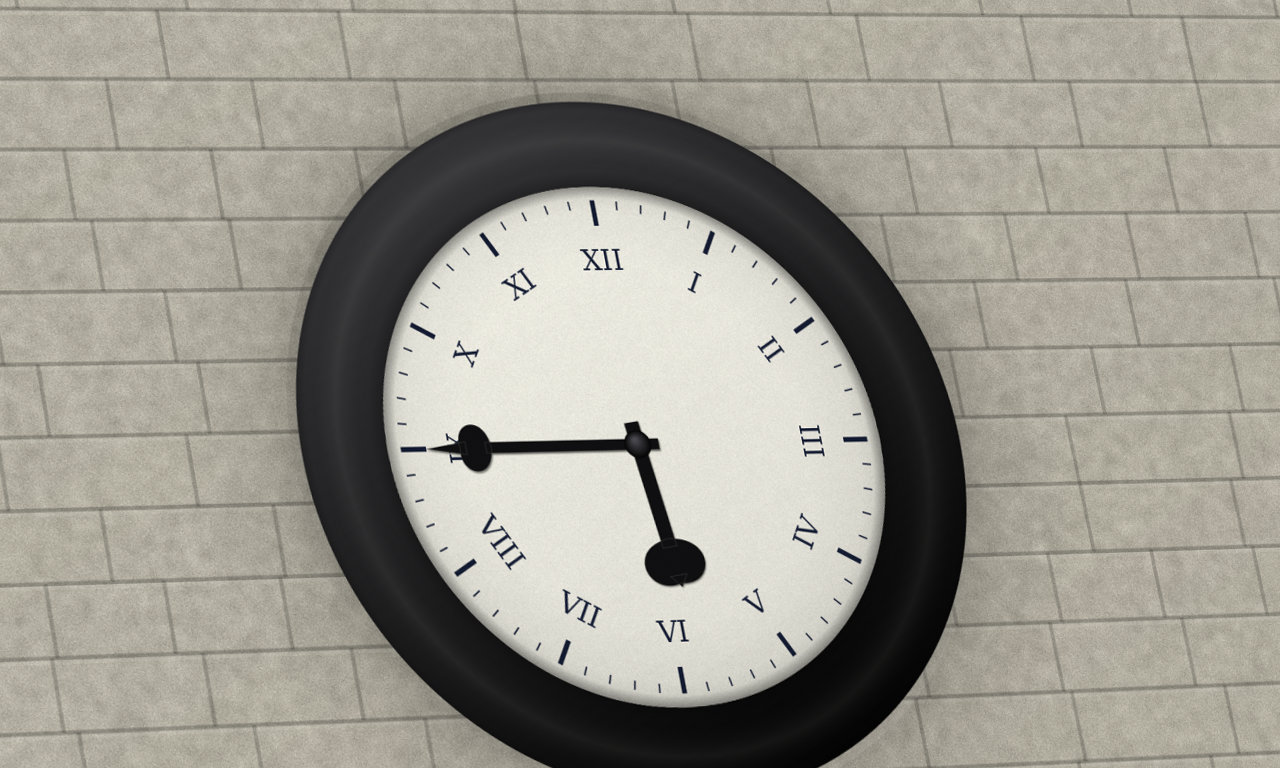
5:45
